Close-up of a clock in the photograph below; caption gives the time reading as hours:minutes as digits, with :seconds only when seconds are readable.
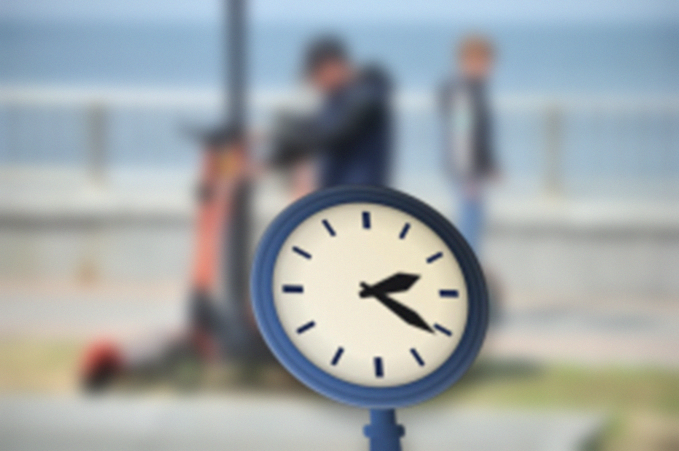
2:21
